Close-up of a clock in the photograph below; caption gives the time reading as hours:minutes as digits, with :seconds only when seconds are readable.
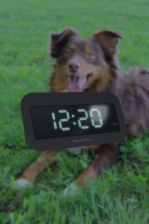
12:20
